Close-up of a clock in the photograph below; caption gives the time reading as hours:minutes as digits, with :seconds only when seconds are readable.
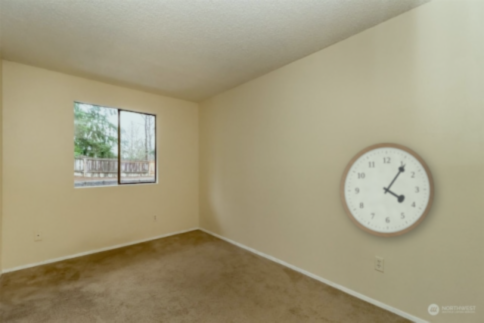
4:06
